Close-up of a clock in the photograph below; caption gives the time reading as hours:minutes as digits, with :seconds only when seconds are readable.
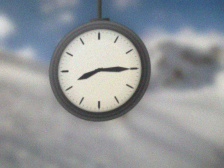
8:15
